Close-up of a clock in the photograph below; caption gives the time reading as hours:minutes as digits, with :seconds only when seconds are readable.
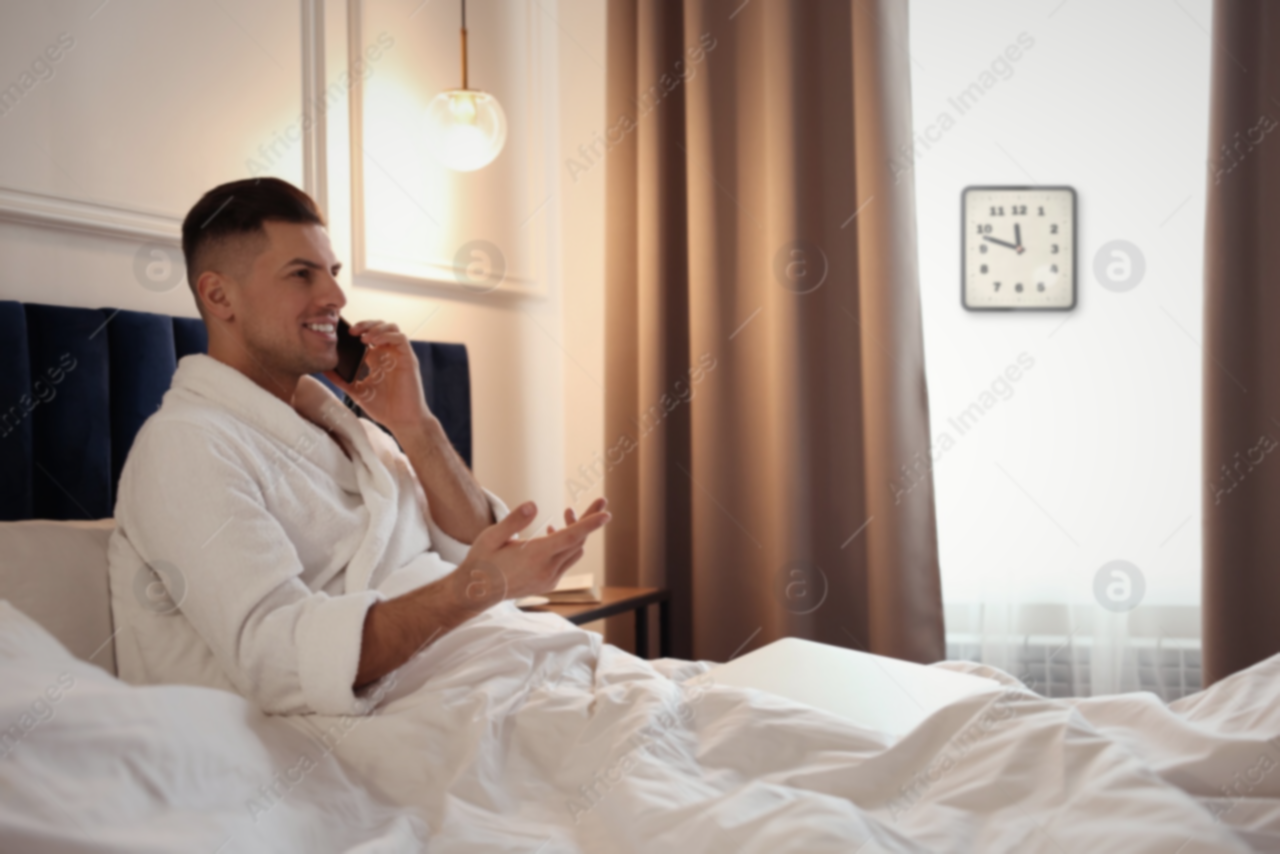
11:48
